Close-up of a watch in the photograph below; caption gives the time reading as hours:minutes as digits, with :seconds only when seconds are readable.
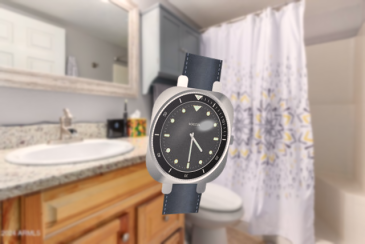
4:30
